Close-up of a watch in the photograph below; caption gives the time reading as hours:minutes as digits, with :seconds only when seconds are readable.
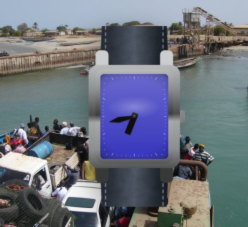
6:43
